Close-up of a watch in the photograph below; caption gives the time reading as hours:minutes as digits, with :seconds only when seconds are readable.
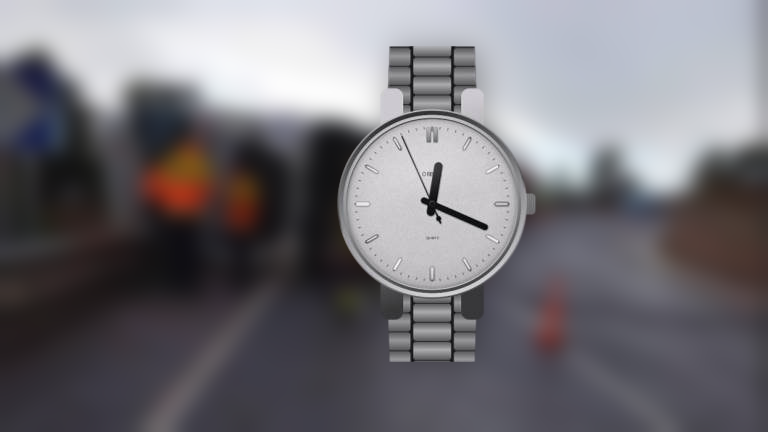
12:18:56
